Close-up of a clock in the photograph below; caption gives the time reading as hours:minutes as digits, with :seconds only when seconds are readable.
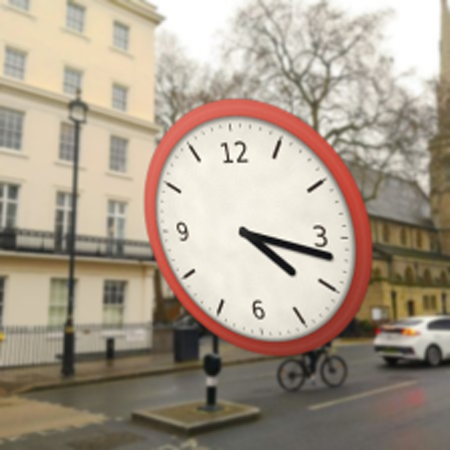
4:17
